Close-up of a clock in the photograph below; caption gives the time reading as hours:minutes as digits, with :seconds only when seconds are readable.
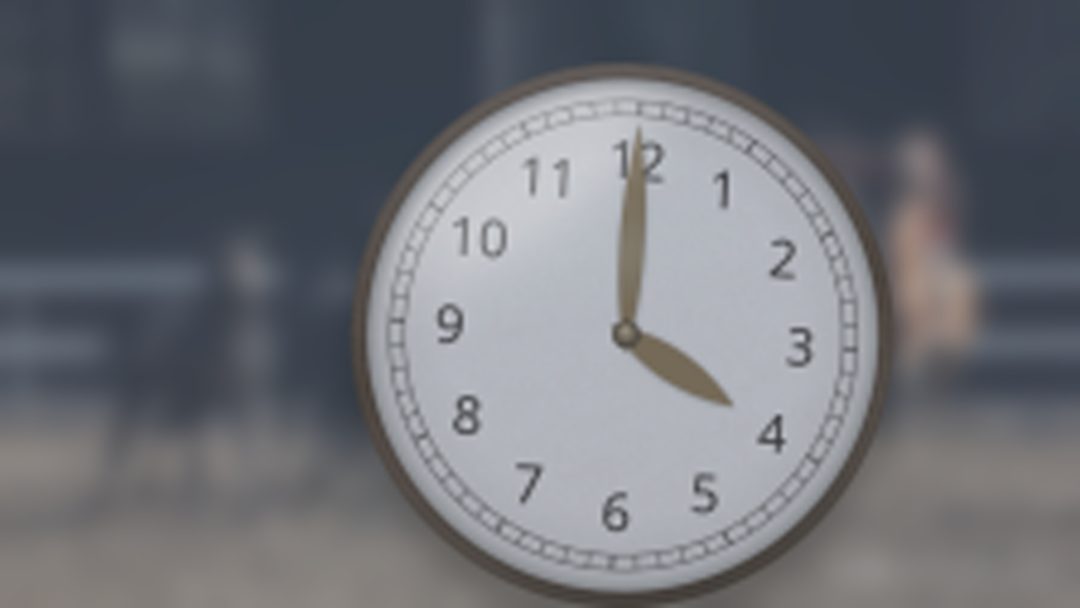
4:00
